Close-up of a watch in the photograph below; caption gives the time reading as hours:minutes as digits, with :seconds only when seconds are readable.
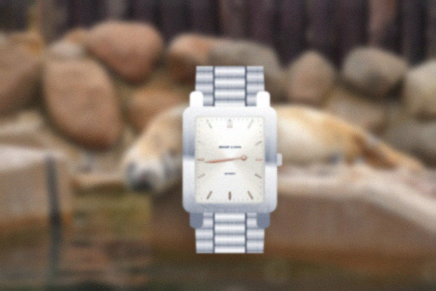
2:44
